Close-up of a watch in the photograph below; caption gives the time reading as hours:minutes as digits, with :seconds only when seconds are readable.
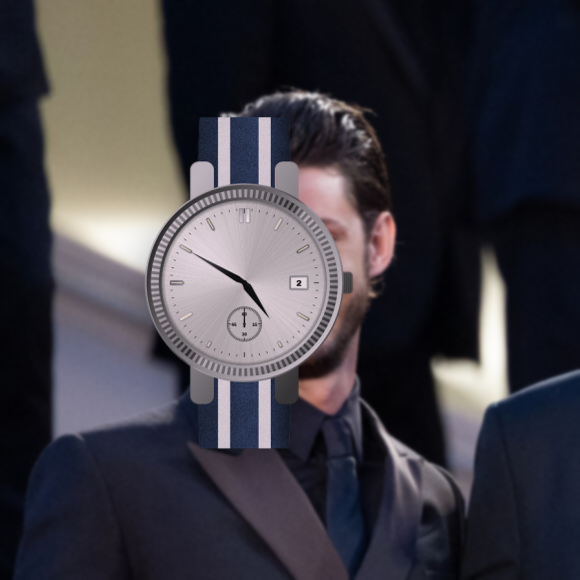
4:50
